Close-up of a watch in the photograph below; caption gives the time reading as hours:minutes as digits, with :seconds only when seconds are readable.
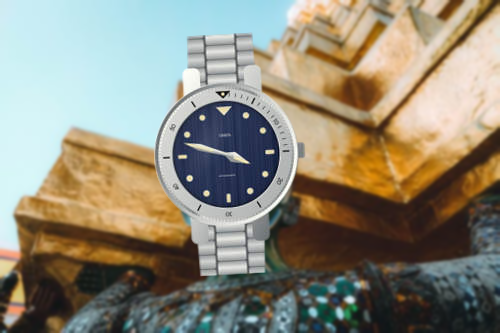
3:48
